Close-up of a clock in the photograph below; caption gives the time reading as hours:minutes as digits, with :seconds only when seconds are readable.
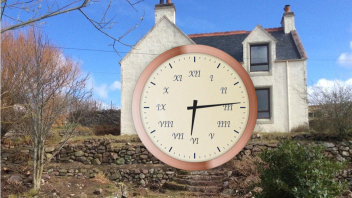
6:14
